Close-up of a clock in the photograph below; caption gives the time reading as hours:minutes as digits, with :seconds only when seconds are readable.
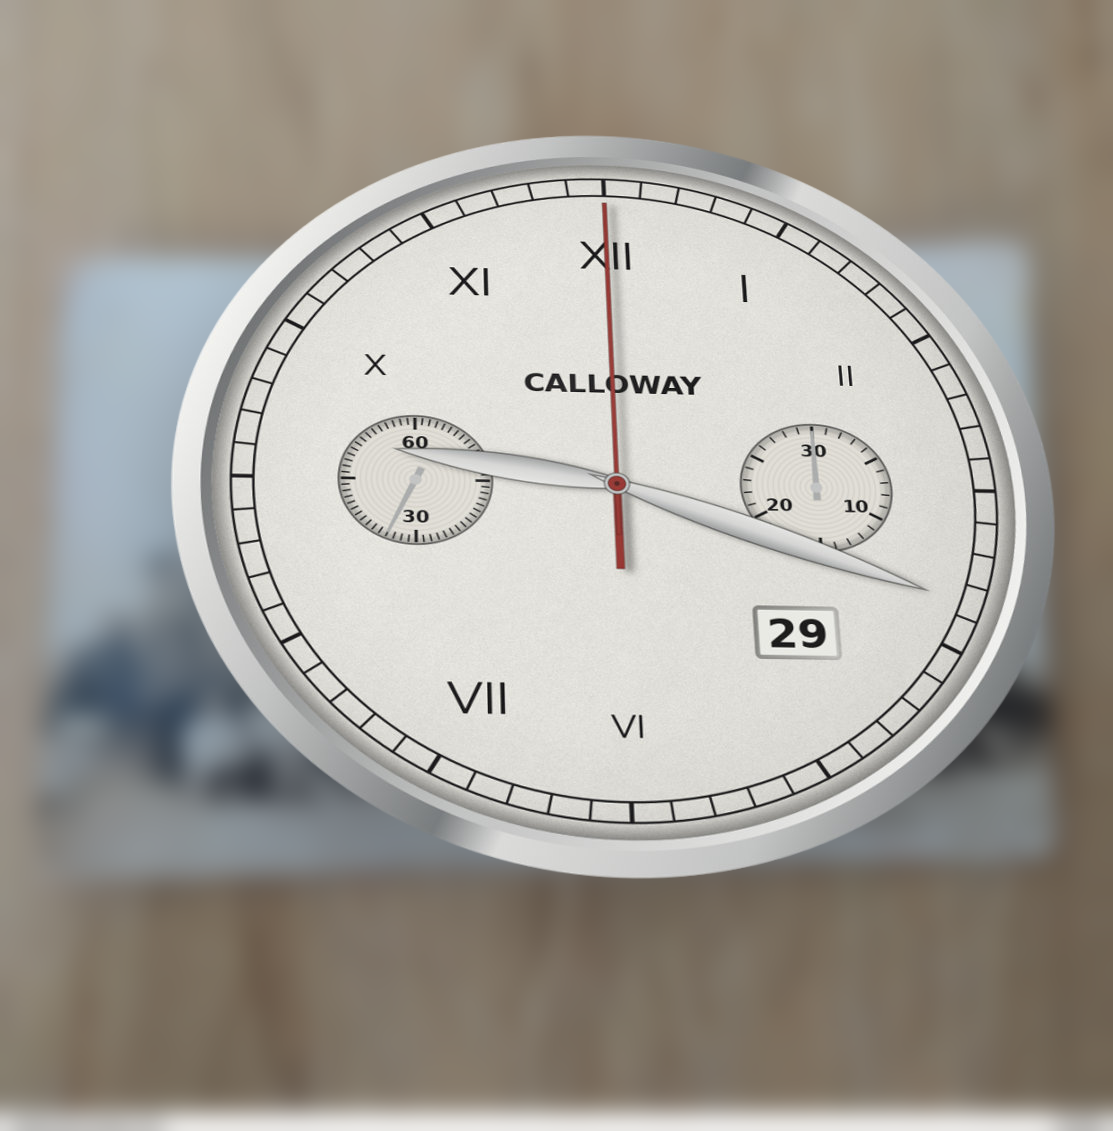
9:18:34
